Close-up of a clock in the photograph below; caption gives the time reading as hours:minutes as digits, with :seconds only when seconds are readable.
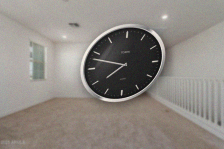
7:48
